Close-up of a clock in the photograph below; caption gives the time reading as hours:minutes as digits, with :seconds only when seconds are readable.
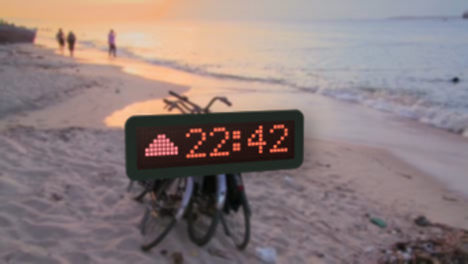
22:42
